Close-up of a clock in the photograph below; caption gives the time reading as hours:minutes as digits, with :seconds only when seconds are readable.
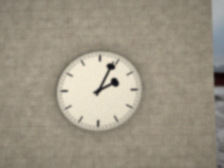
2:04
